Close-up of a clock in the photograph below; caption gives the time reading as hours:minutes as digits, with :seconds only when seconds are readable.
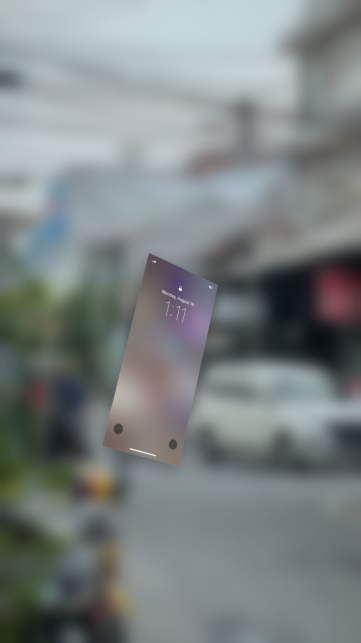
1:11
